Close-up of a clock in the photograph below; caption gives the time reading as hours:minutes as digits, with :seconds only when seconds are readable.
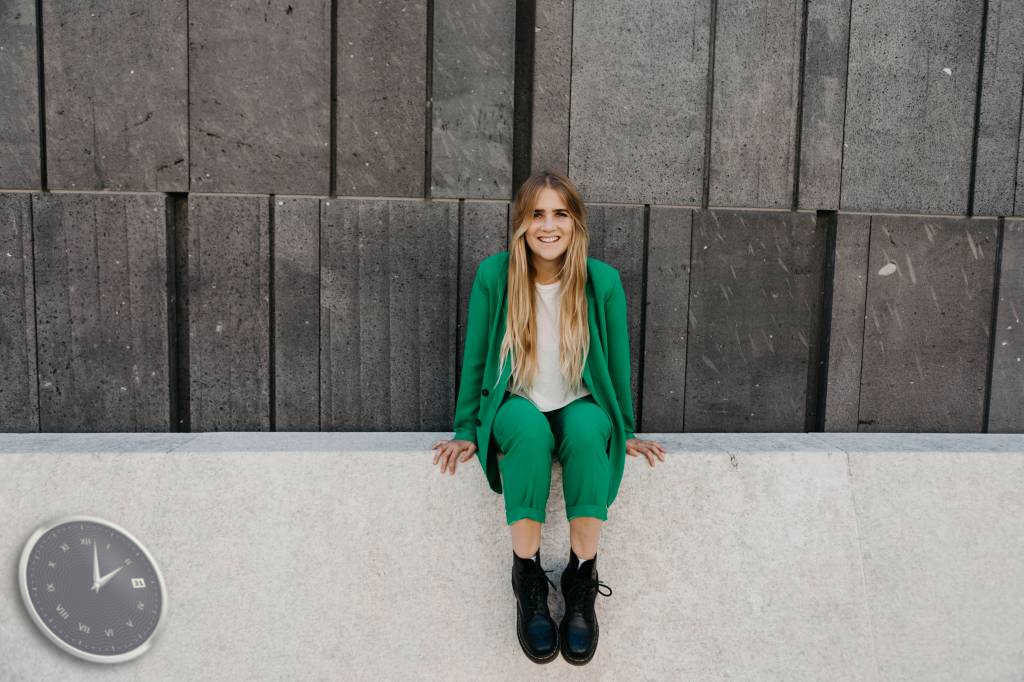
2:02
